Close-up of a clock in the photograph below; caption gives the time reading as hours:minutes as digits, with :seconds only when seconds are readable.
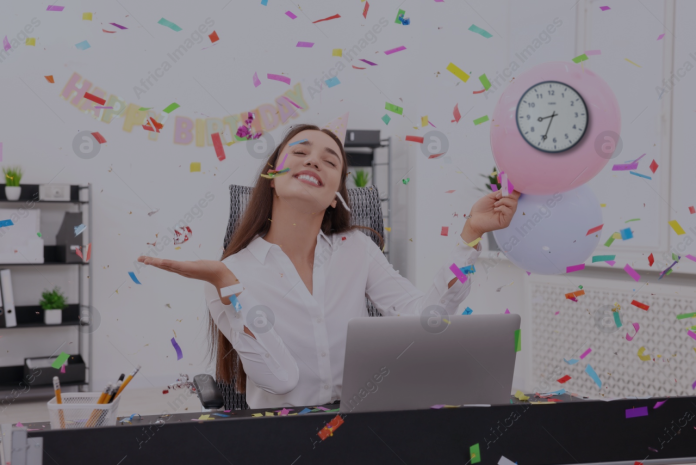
8:34
